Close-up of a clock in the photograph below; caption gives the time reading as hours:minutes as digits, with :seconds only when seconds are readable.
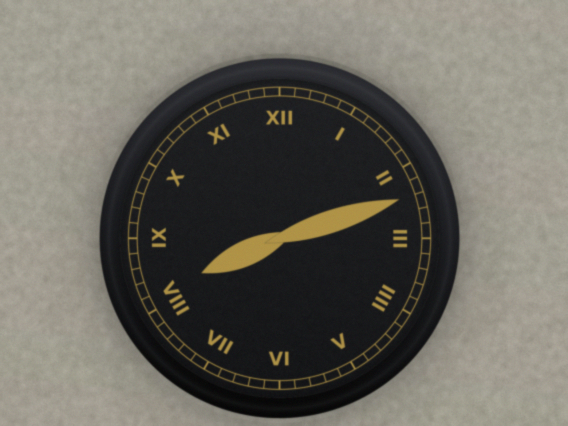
8:12
